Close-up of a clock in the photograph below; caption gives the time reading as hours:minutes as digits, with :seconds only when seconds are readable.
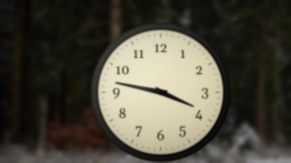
3:47
